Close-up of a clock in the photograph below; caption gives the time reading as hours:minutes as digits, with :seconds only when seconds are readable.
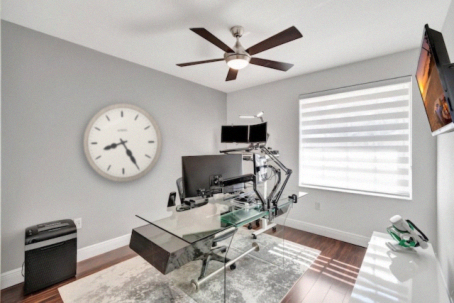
8:25
